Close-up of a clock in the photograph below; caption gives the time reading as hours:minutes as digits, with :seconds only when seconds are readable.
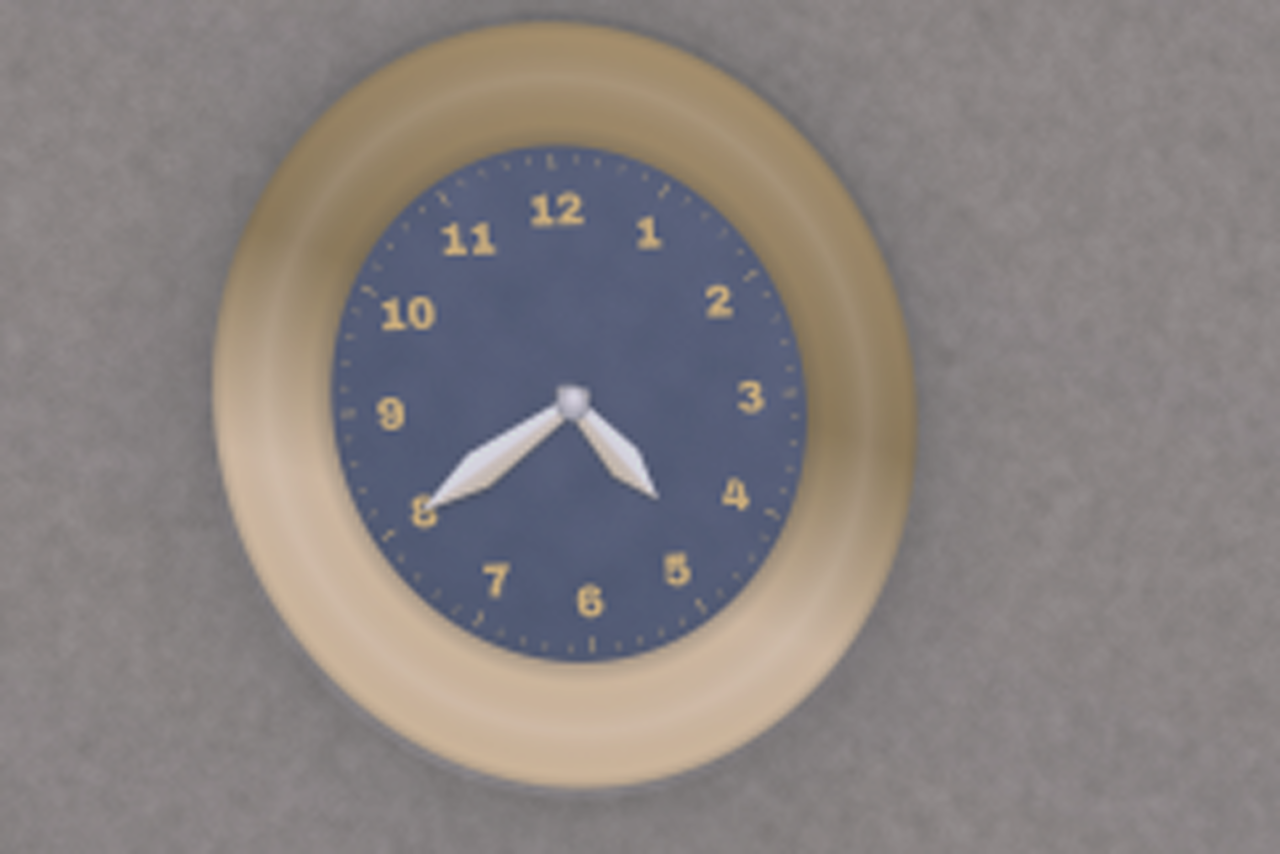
4:40
